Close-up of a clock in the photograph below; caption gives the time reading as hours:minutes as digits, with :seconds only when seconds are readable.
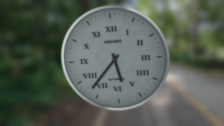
5:37
